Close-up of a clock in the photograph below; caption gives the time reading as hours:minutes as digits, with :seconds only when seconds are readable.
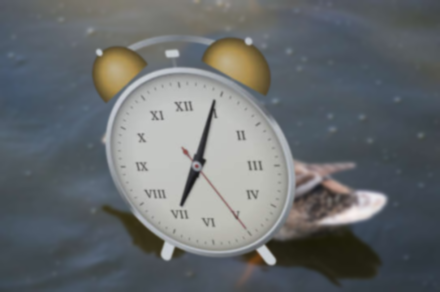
7:04:25
